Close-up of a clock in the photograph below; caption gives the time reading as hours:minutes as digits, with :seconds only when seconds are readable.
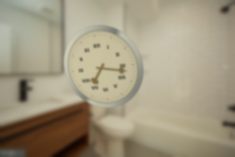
7:17
